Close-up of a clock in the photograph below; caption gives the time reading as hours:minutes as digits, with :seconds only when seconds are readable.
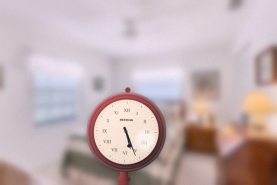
5:26
